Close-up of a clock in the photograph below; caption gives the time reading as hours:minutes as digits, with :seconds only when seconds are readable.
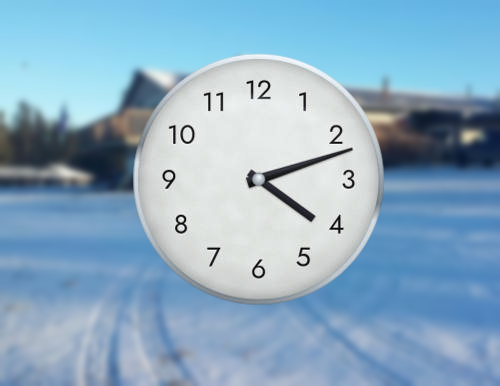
4:12
